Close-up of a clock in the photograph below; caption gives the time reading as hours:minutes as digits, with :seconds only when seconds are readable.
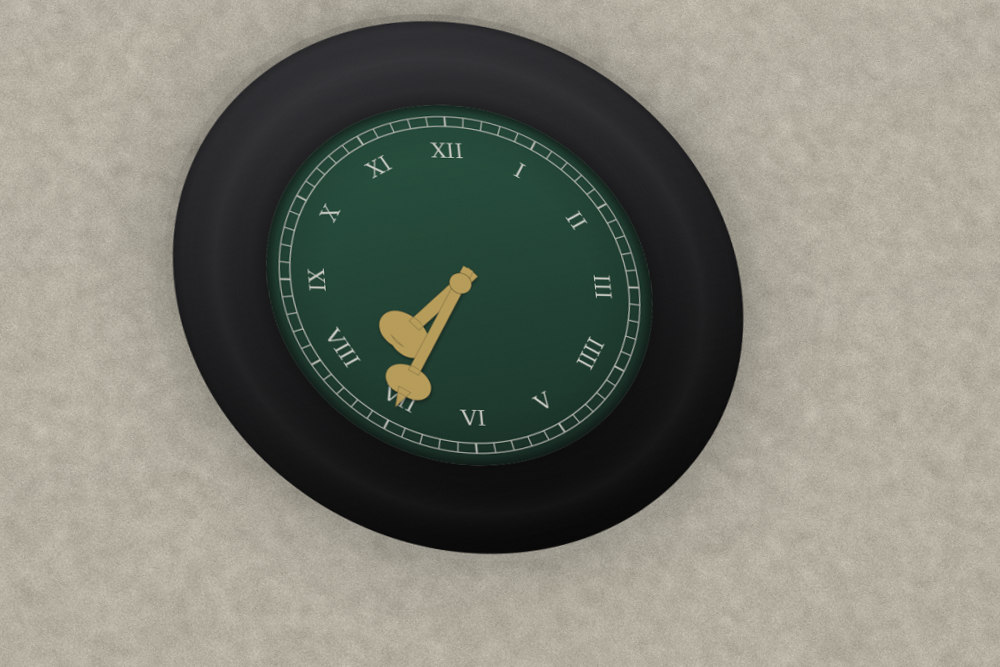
7:35
